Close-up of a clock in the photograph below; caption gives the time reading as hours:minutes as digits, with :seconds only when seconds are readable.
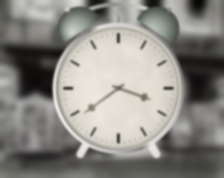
3:39
